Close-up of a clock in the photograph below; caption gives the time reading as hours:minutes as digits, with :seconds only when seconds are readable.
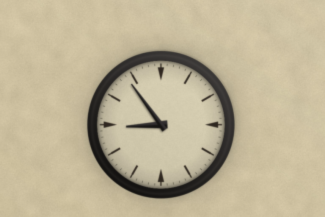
8:54
